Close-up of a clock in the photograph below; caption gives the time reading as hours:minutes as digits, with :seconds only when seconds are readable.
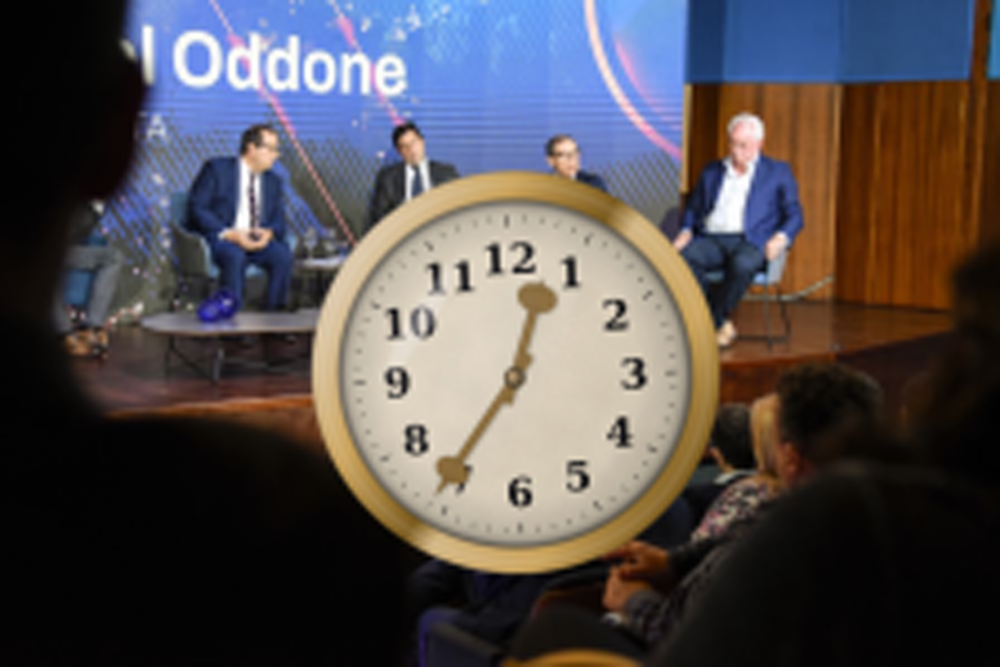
12:36
